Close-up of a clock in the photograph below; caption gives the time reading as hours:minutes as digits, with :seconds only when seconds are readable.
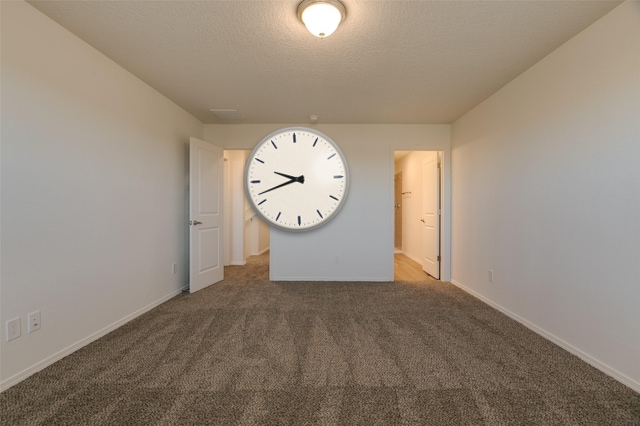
9:42
